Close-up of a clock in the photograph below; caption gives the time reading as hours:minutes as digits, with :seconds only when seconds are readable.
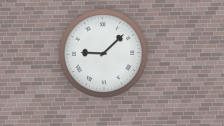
9:08
